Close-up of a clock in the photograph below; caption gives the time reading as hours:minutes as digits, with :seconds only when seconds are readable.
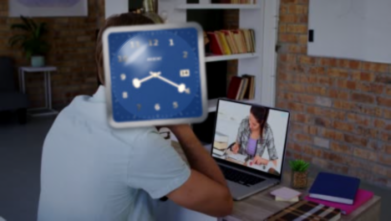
8:20
